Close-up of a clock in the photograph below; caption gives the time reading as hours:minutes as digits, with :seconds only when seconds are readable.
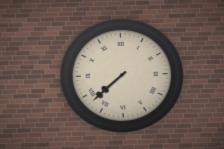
7:38
